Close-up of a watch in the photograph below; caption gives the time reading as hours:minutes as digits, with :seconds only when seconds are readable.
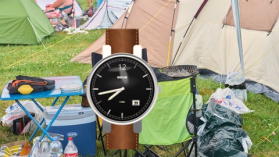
7:43
